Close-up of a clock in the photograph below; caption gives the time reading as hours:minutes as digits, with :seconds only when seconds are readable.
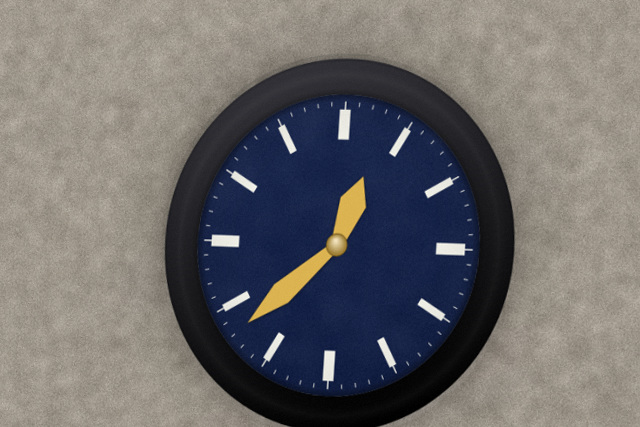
12:38
